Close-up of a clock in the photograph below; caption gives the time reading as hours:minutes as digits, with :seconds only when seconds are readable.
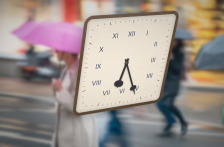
6:26
